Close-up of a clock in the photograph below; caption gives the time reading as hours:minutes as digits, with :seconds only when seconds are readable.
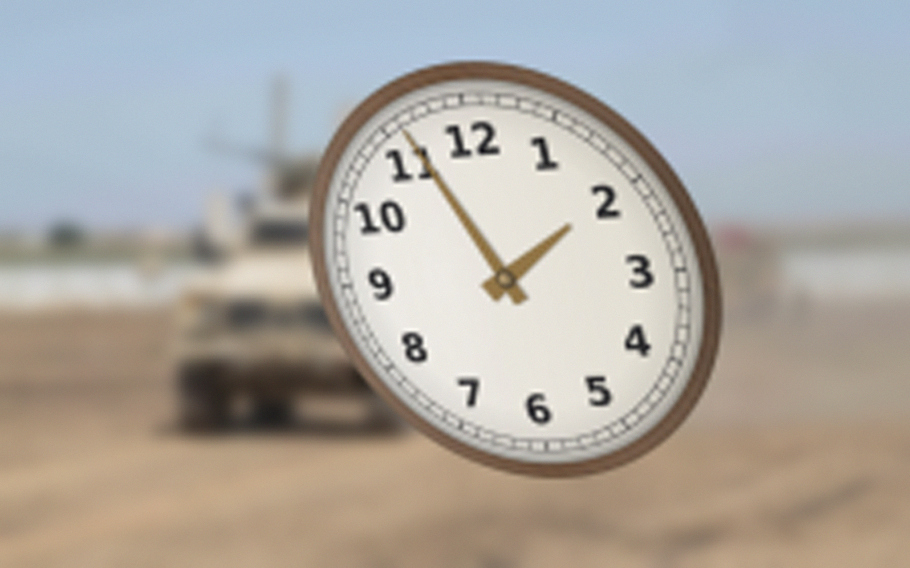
1:56
